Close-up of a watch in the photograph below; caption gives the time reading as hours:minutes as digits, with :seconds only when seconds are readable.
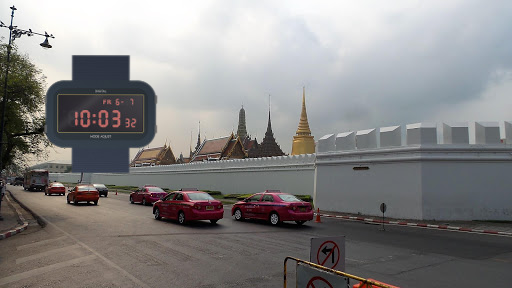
10:03:32
